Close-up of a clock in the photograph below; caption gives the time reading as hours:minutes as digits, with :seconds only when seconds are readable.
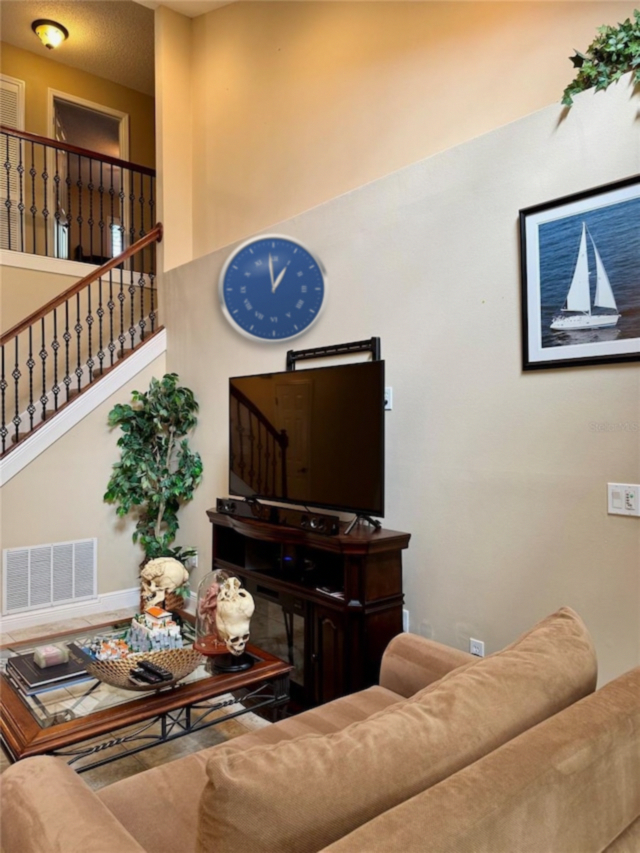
12:59
